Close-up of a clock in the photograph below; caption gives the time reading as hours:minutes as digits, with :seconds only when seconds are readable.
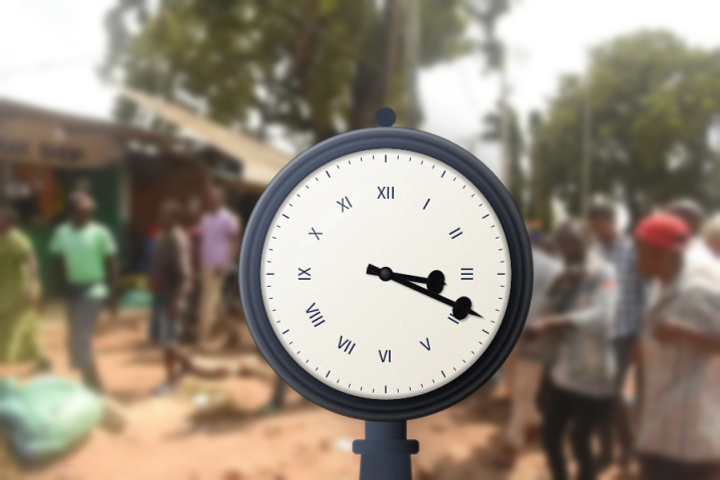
3:19
